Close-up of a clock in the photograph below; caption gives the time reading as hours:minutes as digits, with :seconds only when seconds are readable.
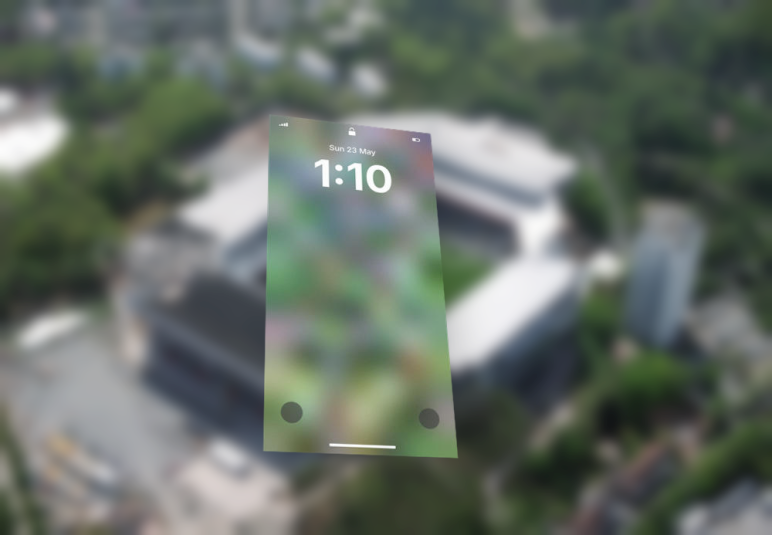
1:10
